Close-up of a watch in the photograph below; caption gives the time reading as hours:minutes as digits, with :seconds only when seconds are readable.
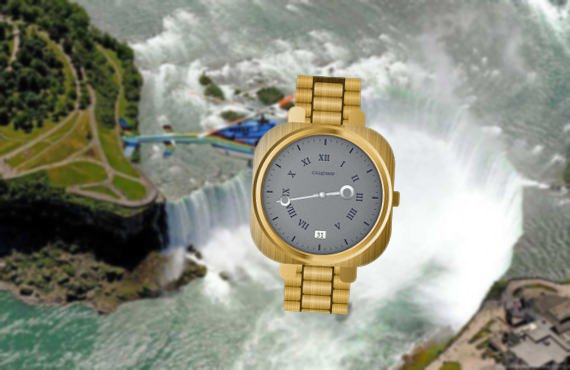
2:43
